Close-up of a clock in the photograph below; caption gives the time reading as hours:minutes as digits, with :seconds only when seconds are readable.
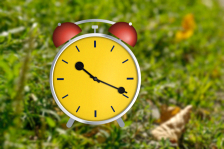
10:19
